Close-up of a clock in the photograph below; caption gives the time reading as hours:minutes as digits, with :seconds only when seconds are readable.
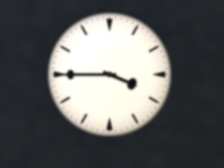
3:45
